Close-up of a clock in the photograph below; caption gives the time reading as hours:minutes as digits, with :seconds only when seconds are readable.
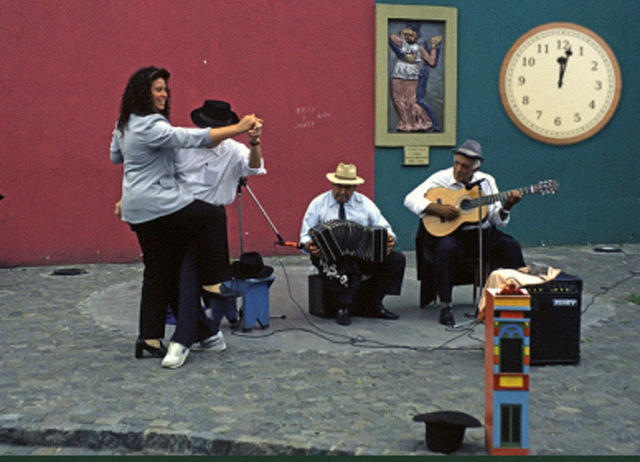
12:02
